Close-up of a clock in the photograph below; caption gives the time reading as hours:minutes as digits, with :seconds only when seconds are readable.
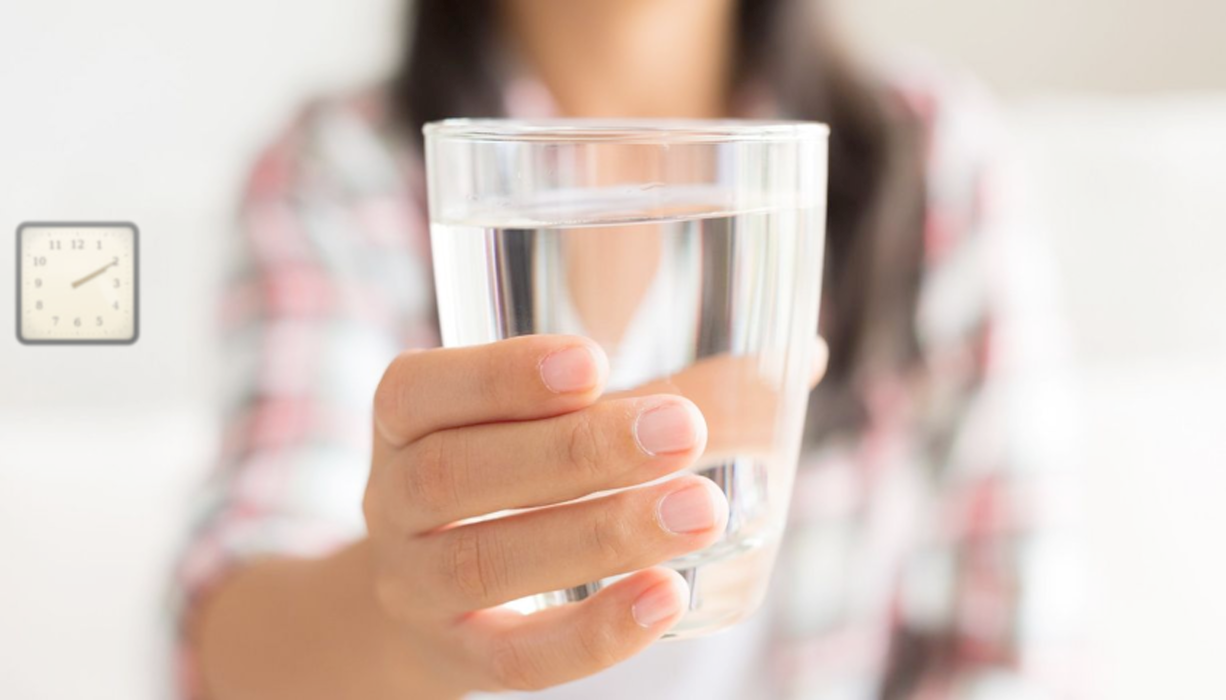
2:10
